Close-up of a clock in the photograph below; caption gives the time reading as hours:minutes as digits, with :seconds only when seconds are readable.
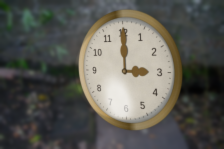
3:00
